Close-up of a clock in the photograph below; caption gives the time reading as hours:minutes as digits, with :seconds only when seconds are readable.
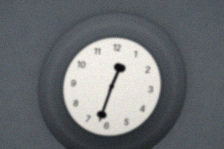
12:32
